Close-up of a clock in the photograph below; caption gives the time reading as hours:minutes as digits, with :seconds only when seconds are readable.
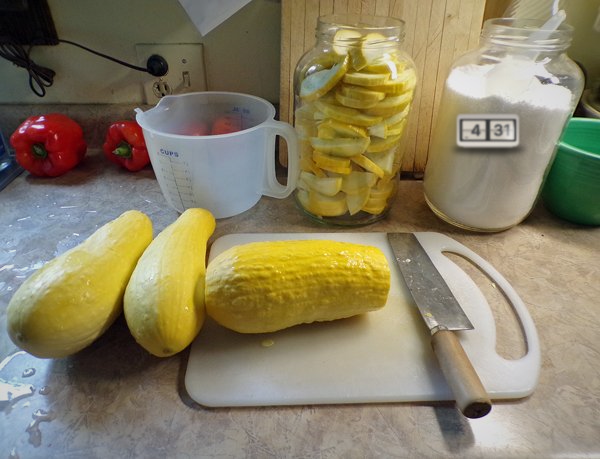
4:31
